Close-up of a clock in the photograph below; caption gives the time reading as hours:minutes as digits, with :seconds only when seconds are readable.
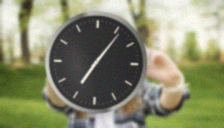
7:06
